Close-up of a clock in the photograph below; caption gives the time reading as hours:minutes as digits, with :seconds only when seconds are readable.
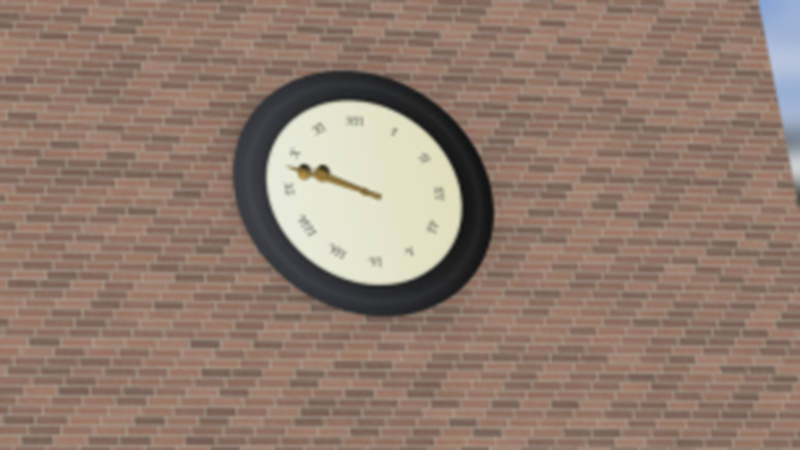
9:48
